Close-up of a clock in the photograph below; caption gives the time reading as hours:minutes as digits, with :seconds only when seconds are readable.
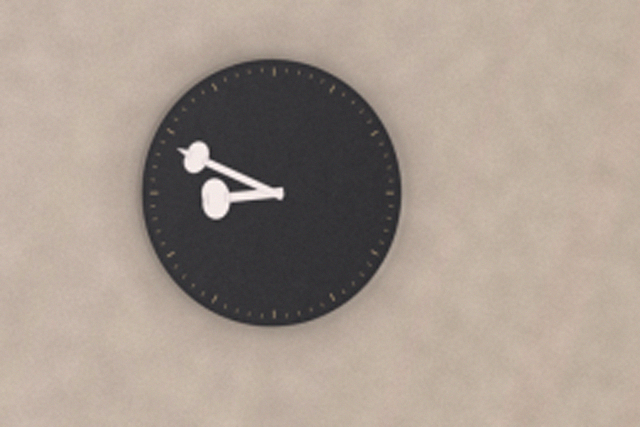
8:49
